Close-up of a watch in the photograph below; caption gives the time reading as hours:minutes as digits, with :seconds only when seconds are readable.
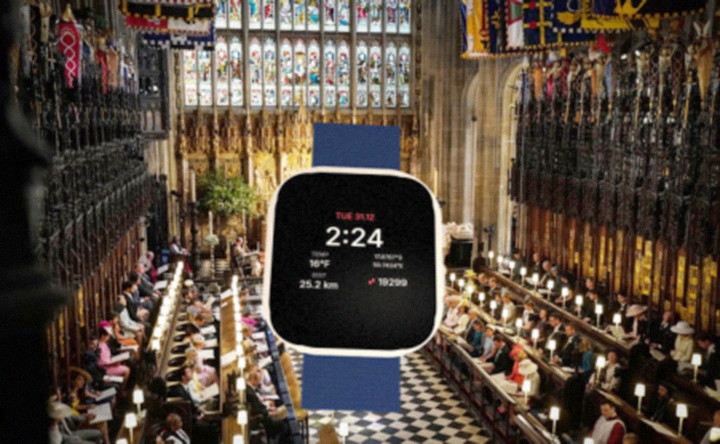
2:24
